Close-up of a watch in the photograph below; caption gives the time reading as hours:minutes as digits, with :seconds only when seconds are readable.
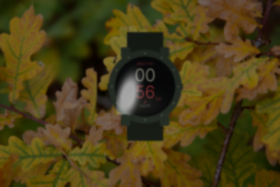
0:56
